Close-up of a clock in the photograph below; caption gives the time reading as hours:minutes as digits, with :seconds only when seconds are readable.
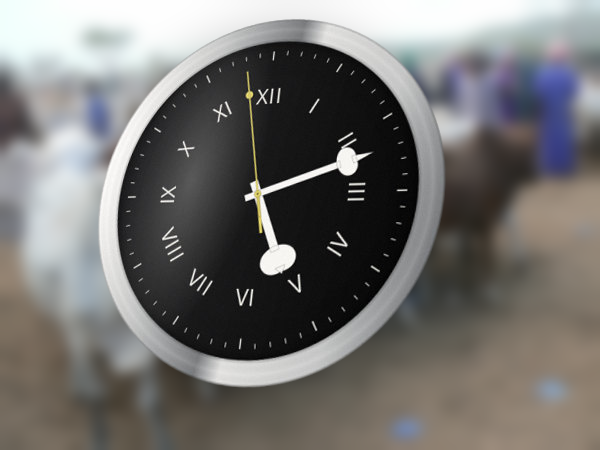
5:11:58
